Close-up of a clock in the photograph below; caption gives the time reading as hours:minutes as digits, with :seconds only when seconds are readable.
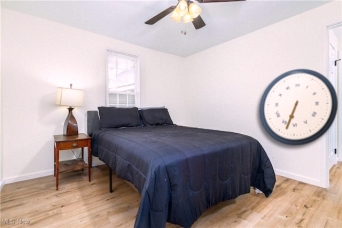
6:33
